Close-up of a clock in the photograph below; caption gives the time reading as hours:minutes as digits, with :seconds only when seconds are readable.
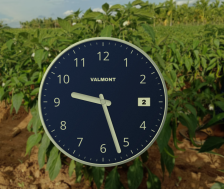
9:27
